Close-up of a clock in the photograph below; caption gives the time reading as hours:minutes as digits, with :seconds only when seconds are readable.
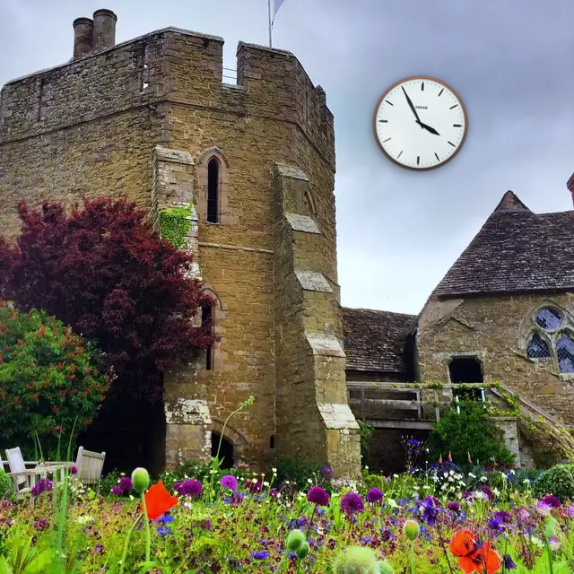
3:55
